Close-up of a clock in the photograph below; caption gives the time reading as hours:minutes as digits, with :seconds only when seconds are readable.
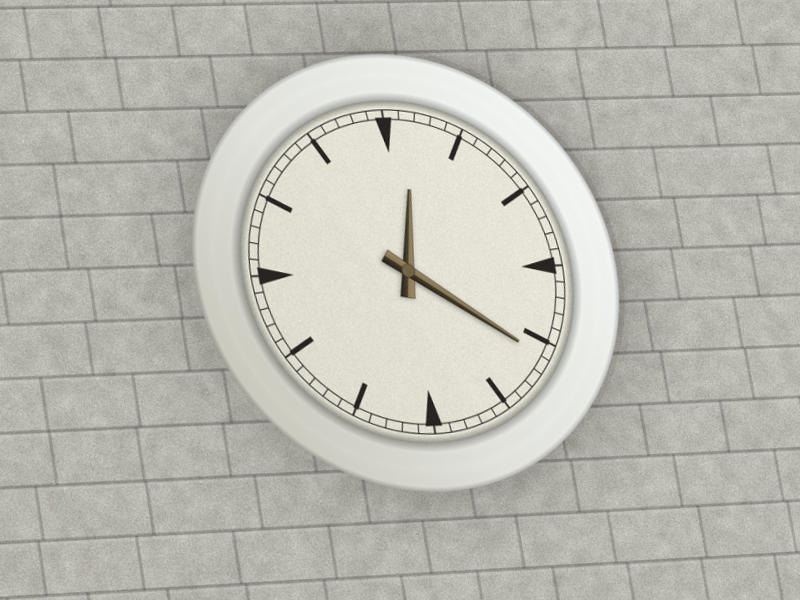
12:21
